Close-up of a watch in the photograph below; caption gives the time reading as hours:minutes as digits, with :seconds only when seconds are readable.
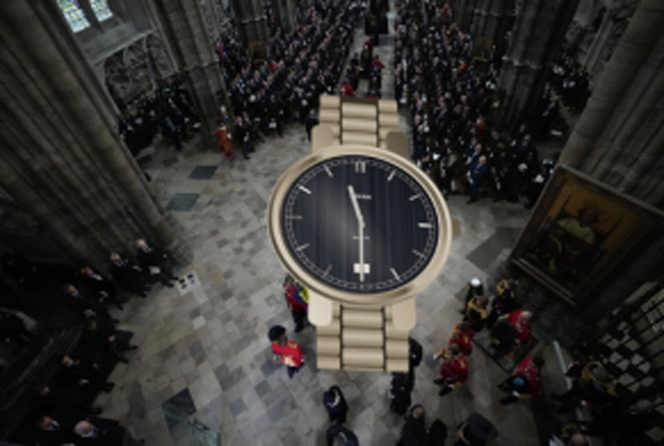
11:30
